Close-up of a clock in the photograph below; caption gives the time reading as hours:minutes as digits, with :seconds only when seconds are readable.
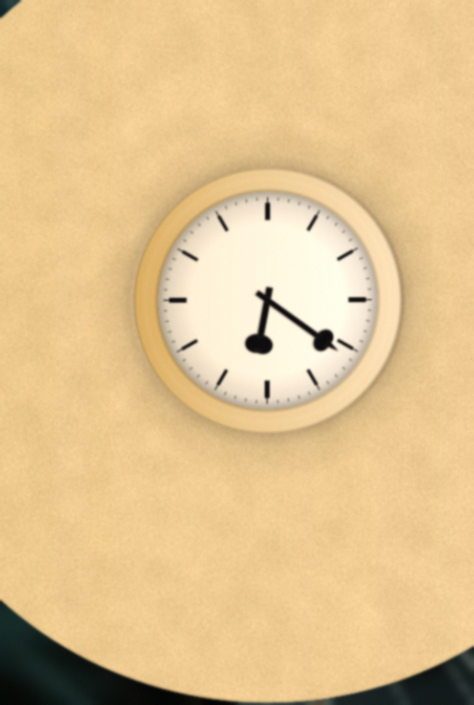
6:21
